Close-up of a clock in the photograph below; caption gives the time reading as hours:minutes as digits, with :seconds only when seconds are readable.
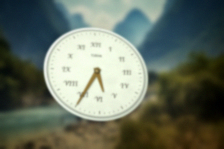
5:35
